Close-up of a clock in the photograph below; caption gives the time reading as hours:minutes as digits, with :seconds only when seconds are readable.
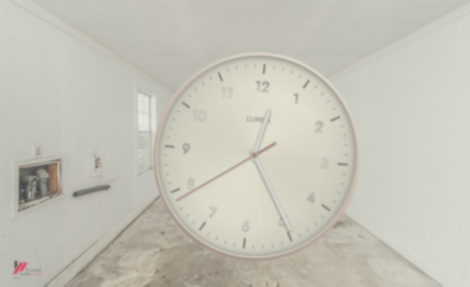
12:24:39
